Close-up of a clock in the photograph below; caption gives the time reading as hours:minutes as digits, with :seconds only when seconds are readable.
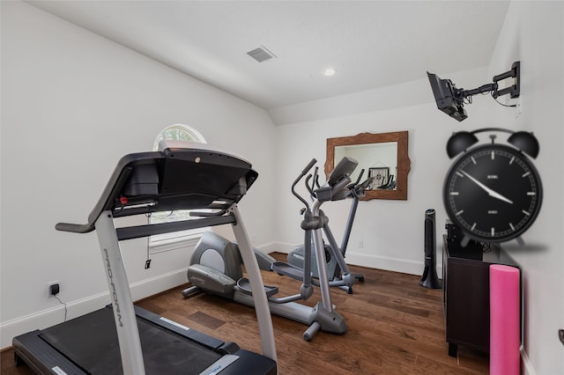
3:51
